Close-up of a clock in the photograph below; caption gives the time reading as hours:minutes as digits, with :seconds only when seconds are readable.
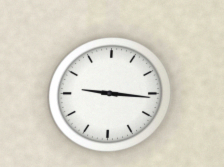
9:16
